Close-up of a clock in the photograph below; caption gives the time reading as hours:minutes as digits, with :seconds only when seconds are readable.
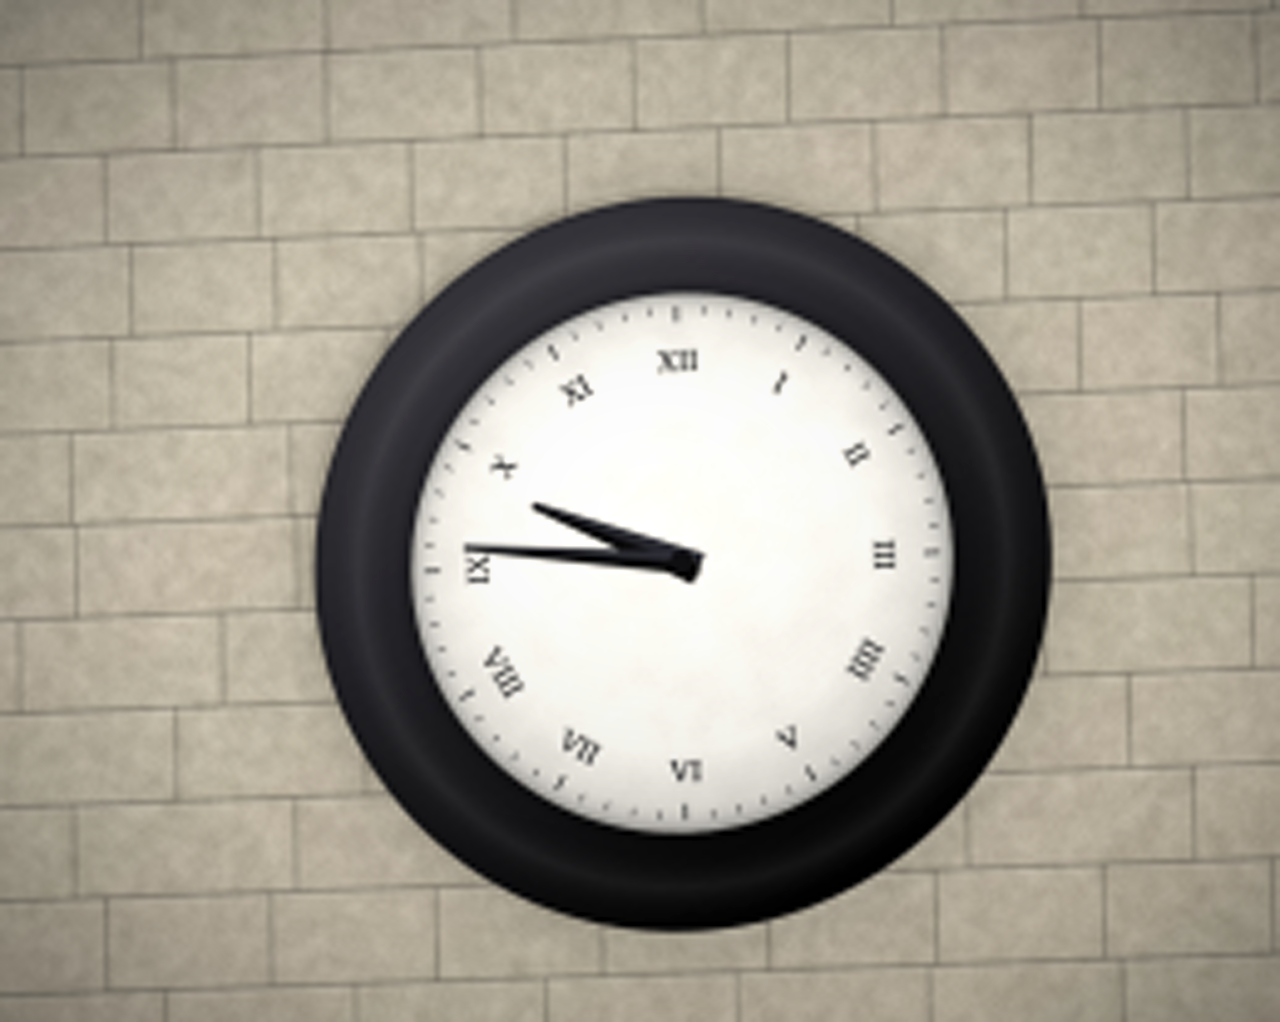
9:46
